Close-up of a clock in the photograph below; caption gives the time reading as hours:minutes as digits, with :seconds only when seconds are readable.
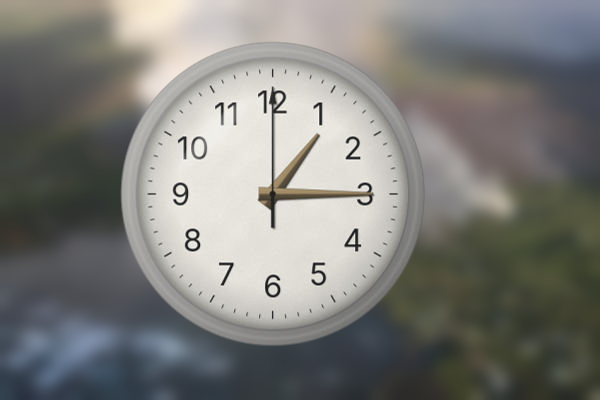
1:15:00
